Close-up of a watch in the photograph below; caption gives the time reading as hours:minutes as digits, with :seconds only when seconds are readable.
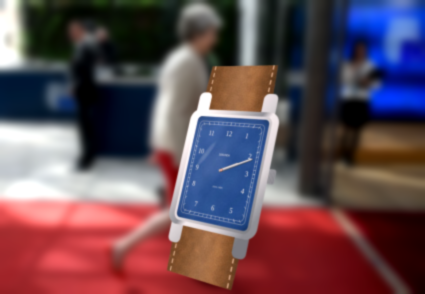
2:11
